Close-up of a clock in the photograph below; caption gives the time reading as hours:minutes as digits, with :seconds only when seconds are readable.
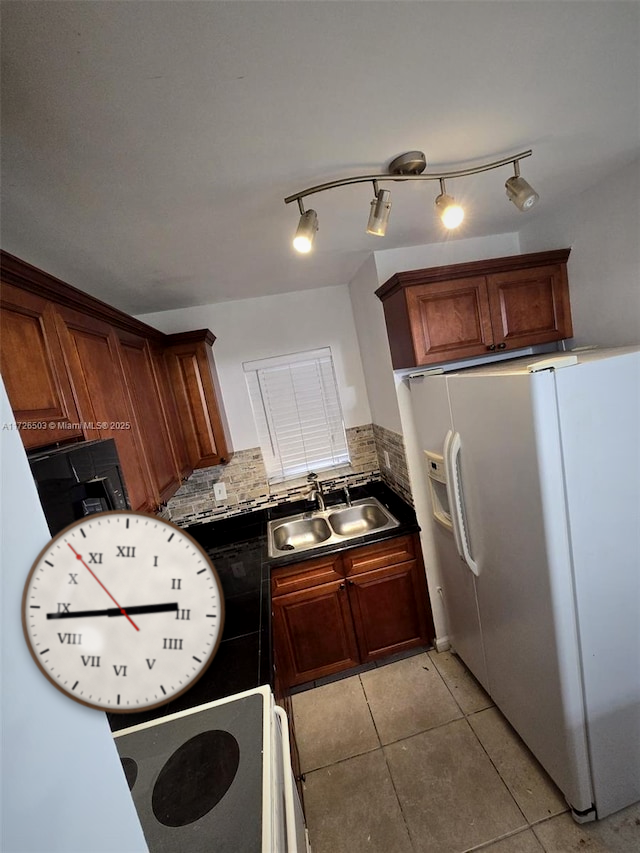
2:43:53
